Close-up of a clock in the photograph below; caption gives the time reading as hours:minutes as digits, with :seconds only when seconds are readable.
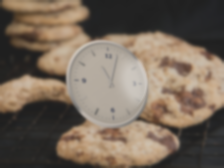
11:03
